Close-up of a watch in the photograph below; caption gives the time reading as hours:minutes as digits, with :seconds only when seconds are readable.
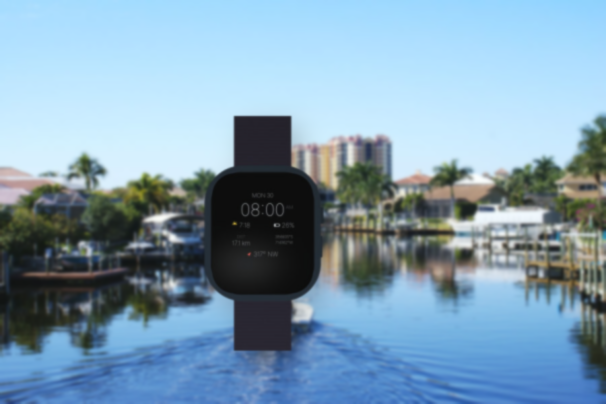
8:00
